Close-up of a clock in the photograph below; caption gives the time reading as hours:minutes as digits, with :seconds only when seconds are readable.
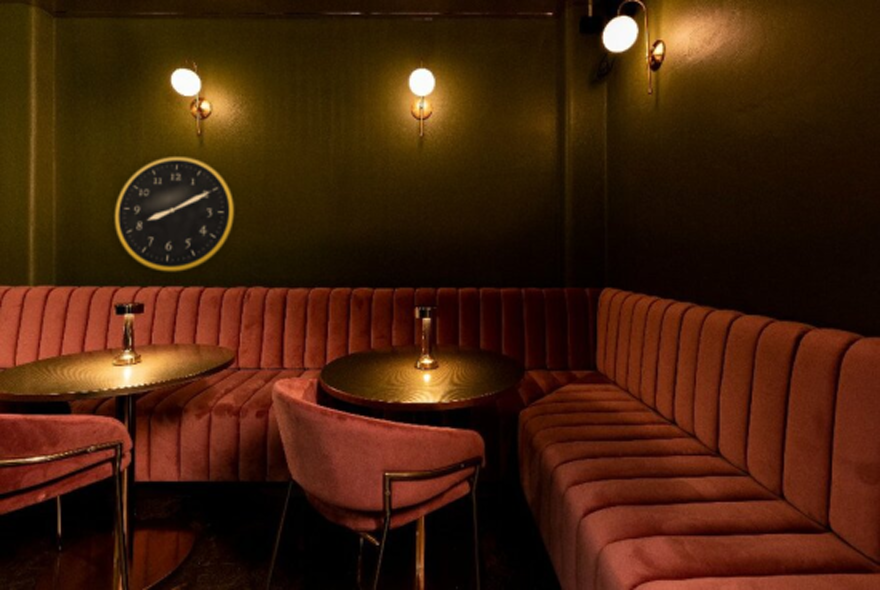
8:10
